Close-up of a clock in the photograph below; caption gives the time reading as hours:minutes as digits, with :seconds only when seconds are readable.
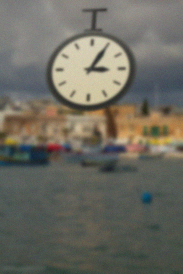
3:05
